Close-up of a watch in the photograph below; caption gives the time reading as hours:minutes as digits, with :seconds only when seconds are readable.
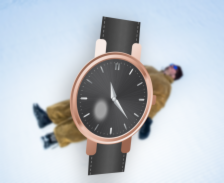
11:23
